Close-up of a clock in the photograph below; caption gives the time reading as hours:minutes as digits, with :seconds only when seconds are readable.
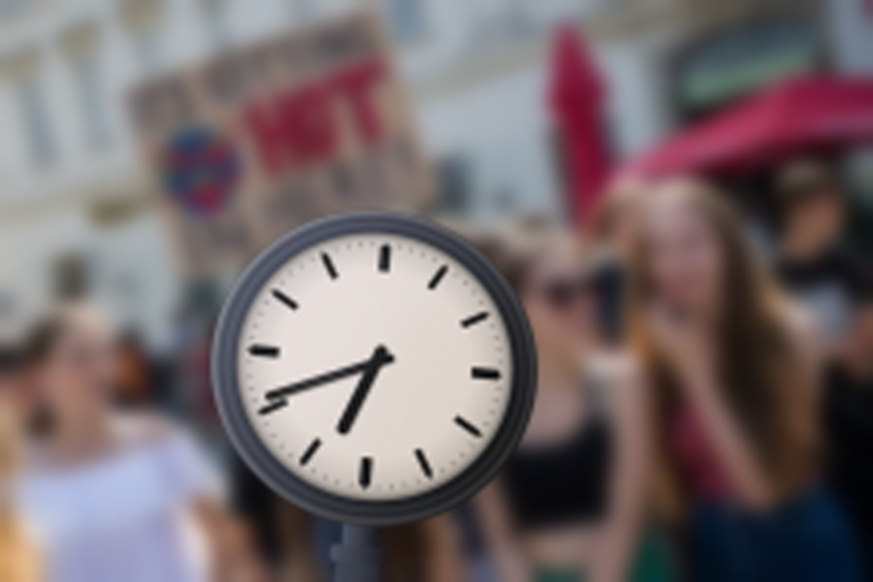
6:41
